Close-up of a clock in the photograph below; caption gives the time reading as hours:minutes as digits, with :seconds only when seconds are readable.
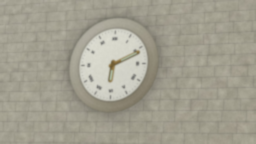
6:11
